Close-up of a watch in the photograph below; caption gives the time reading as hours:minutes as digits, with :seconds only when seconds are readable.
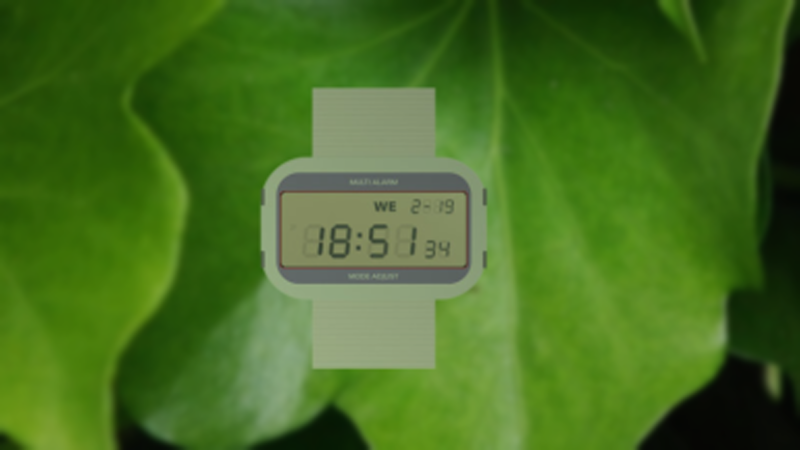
18:51:34
